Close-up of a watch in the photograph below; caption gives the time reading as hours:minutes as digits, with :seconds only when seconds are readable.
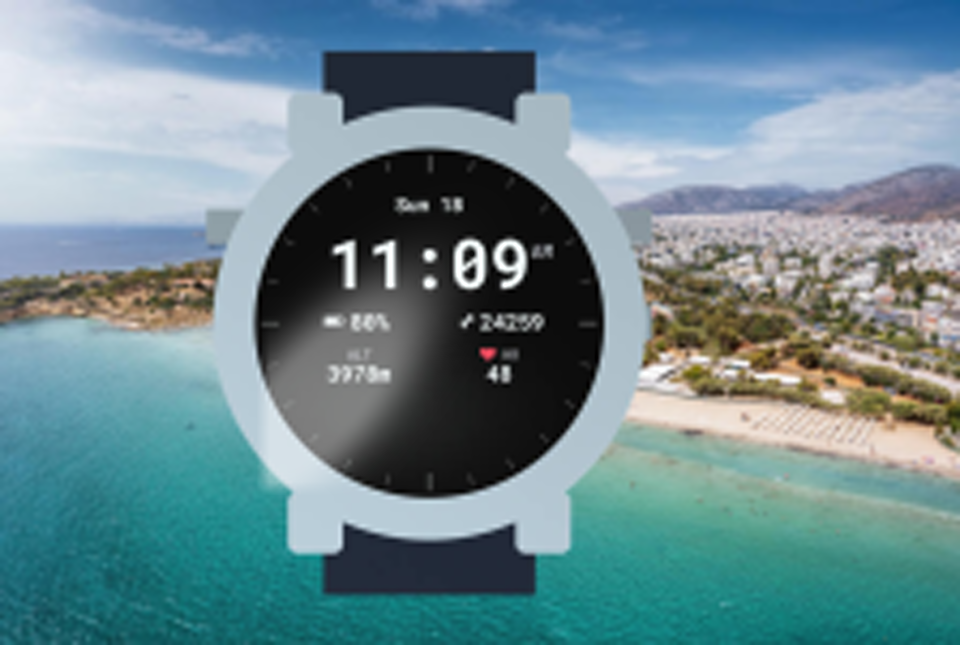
11:09
